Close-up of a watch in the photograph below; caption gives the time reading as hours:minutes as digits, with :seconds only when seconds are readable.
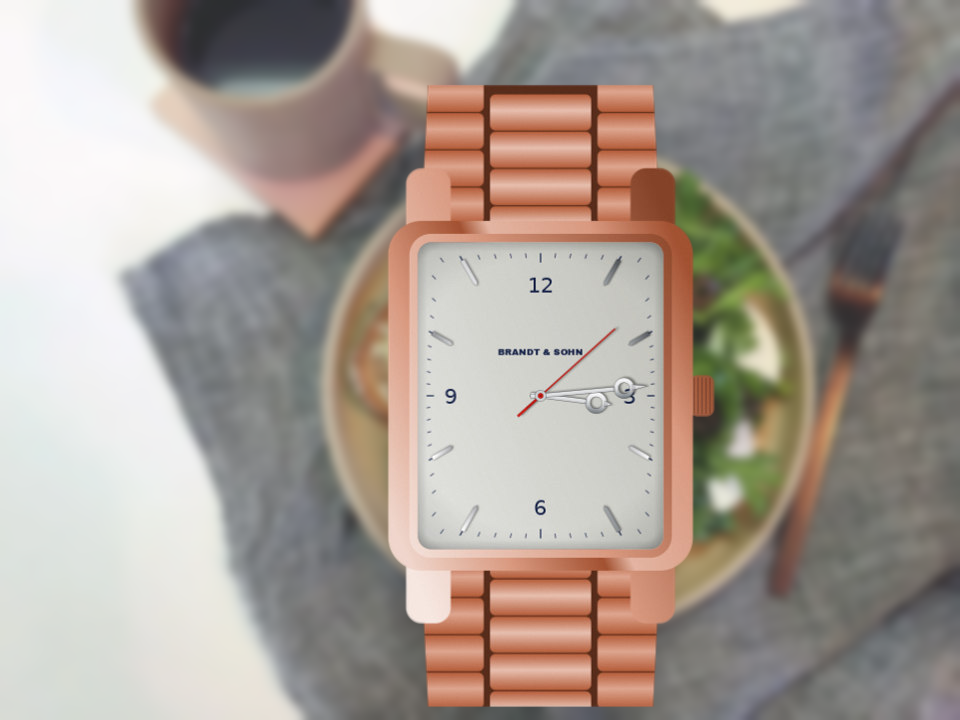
3:14:08
